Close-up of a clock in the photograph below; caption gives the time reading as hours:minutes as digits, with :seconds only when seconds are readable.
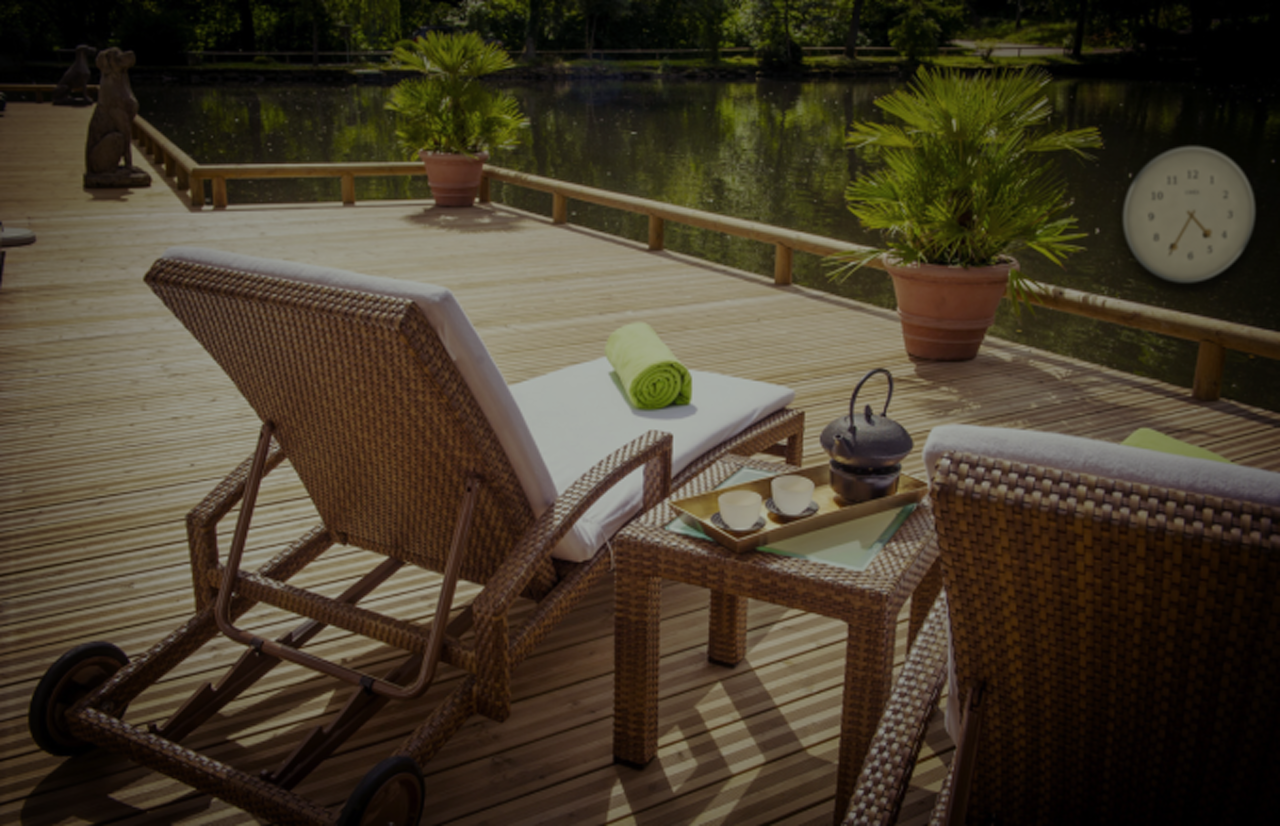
4:35
